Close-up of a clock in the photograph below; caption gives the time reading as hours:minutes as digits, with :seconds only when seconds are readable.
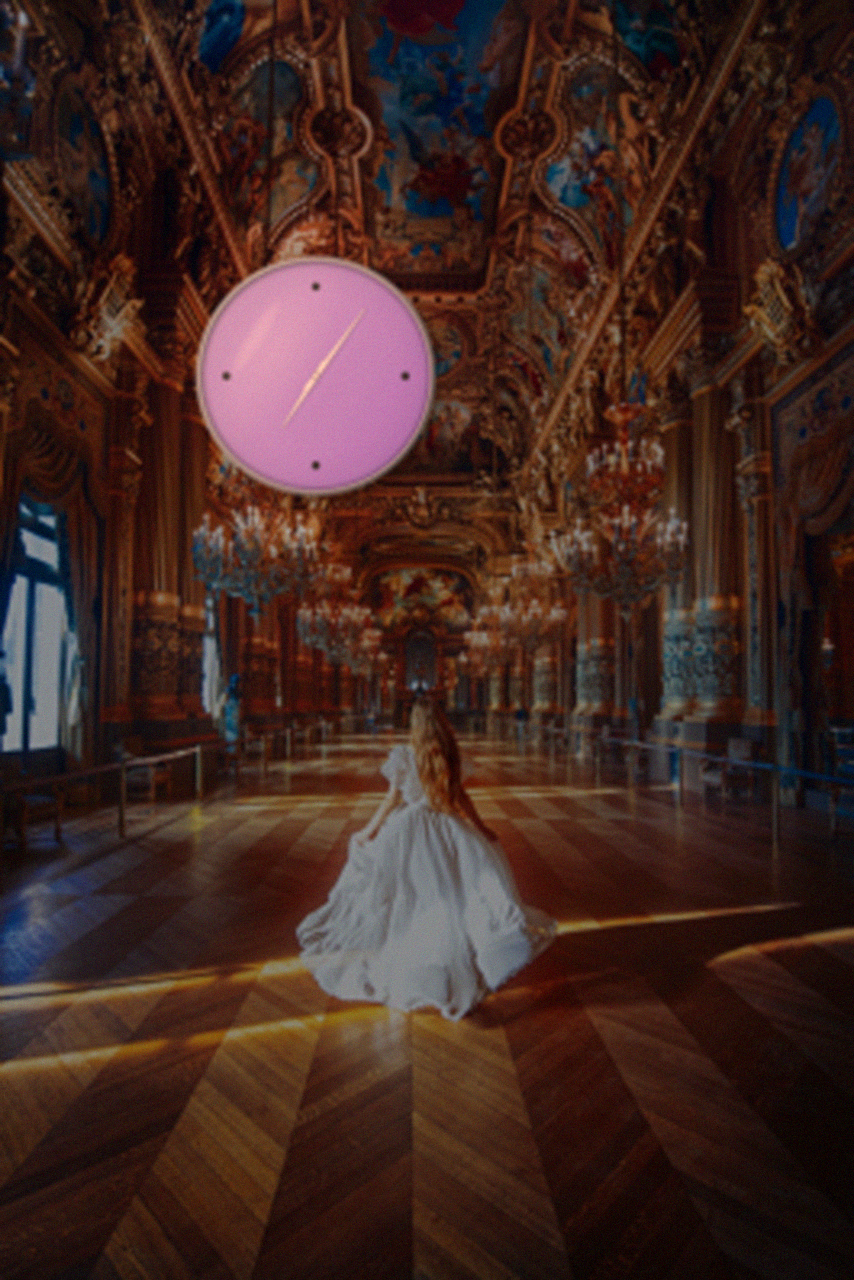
7:06
